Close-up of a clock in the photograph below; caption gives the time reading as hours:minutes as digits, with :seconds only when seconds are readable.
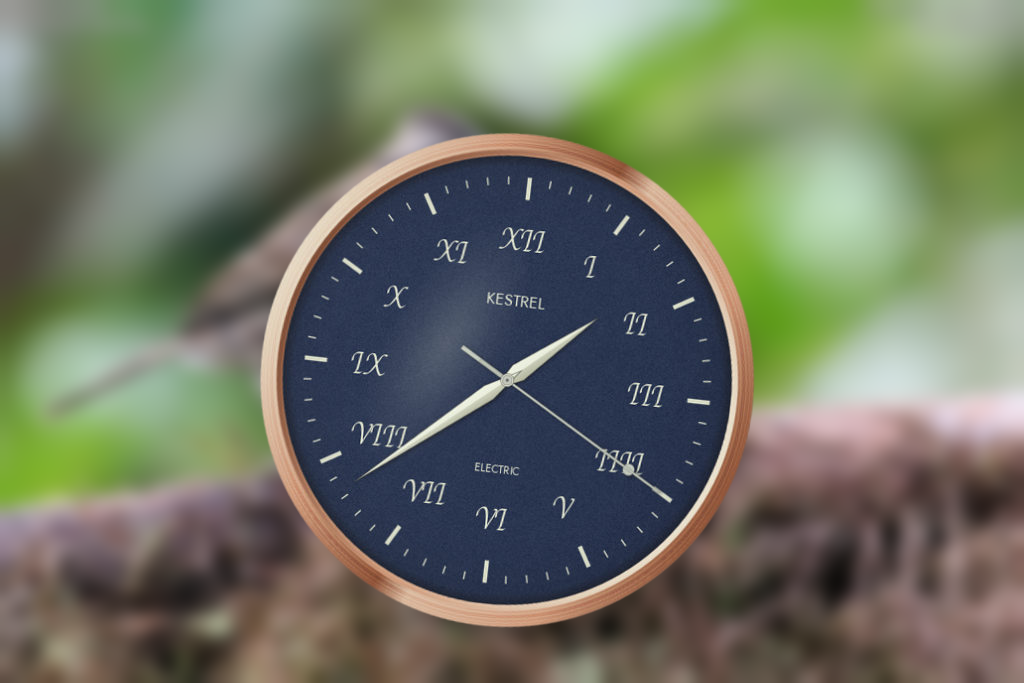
1:38:20
